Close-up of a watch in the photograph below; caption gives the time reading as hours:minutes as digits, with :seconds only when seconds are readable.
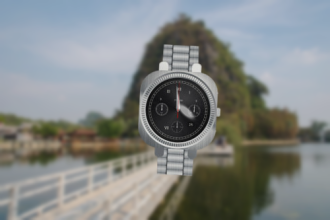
11:59
